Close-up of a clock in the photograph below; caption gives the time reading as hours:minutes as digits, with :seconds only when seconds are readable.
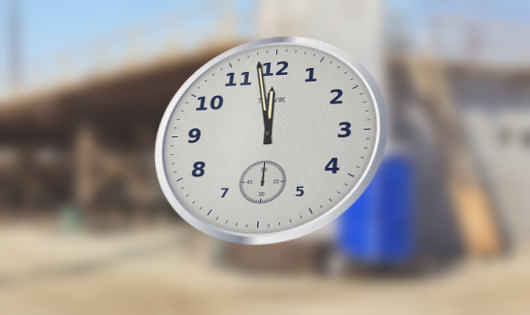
11:58
